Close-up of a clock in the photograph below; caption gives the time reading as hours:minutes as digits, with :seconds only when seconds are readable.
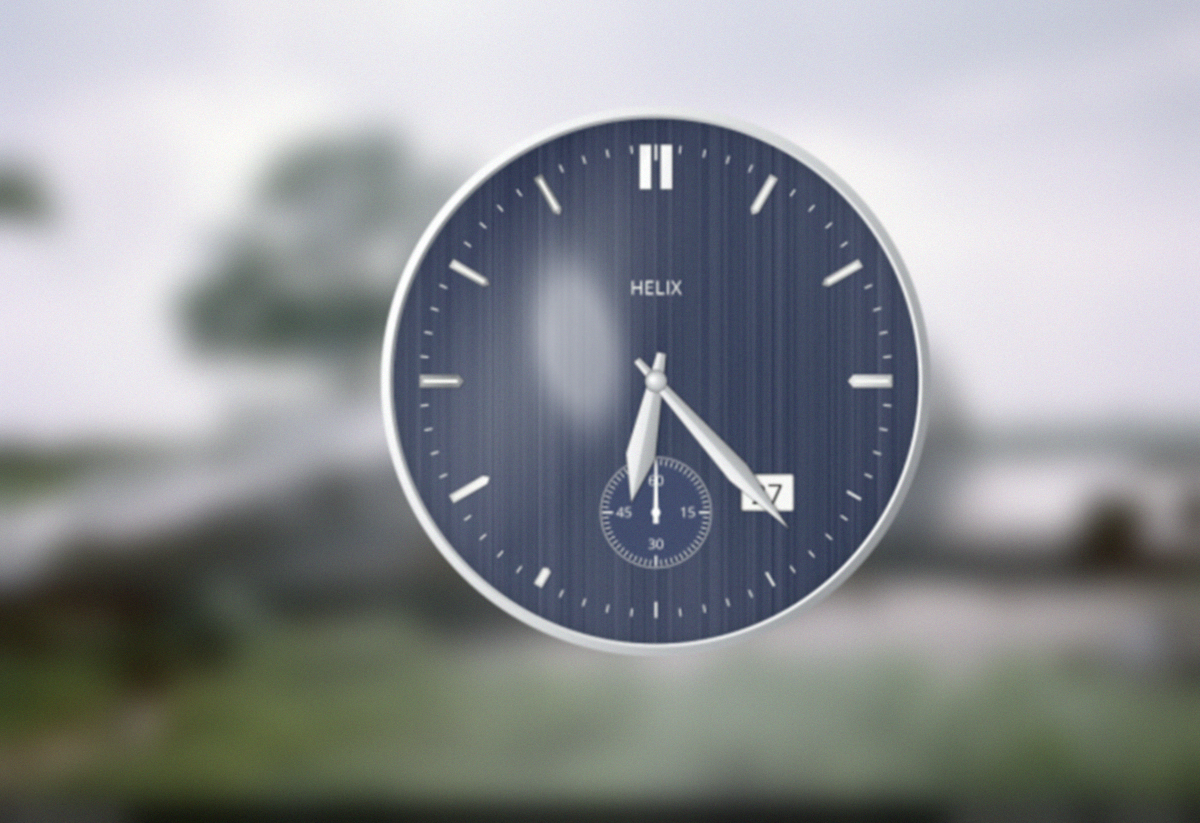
6:23
